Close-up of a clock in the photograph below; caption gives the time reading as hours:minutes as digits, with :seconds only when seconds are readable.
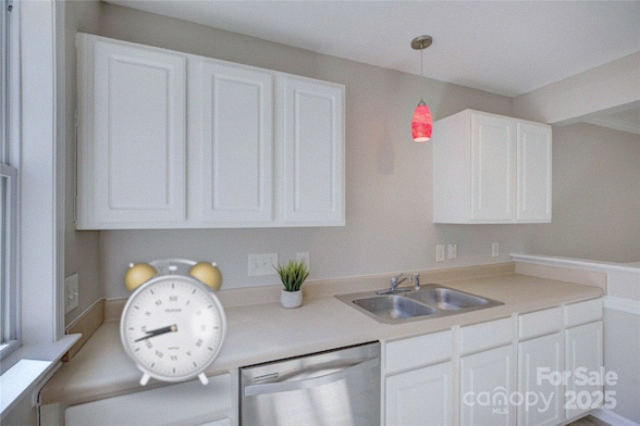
8:42
